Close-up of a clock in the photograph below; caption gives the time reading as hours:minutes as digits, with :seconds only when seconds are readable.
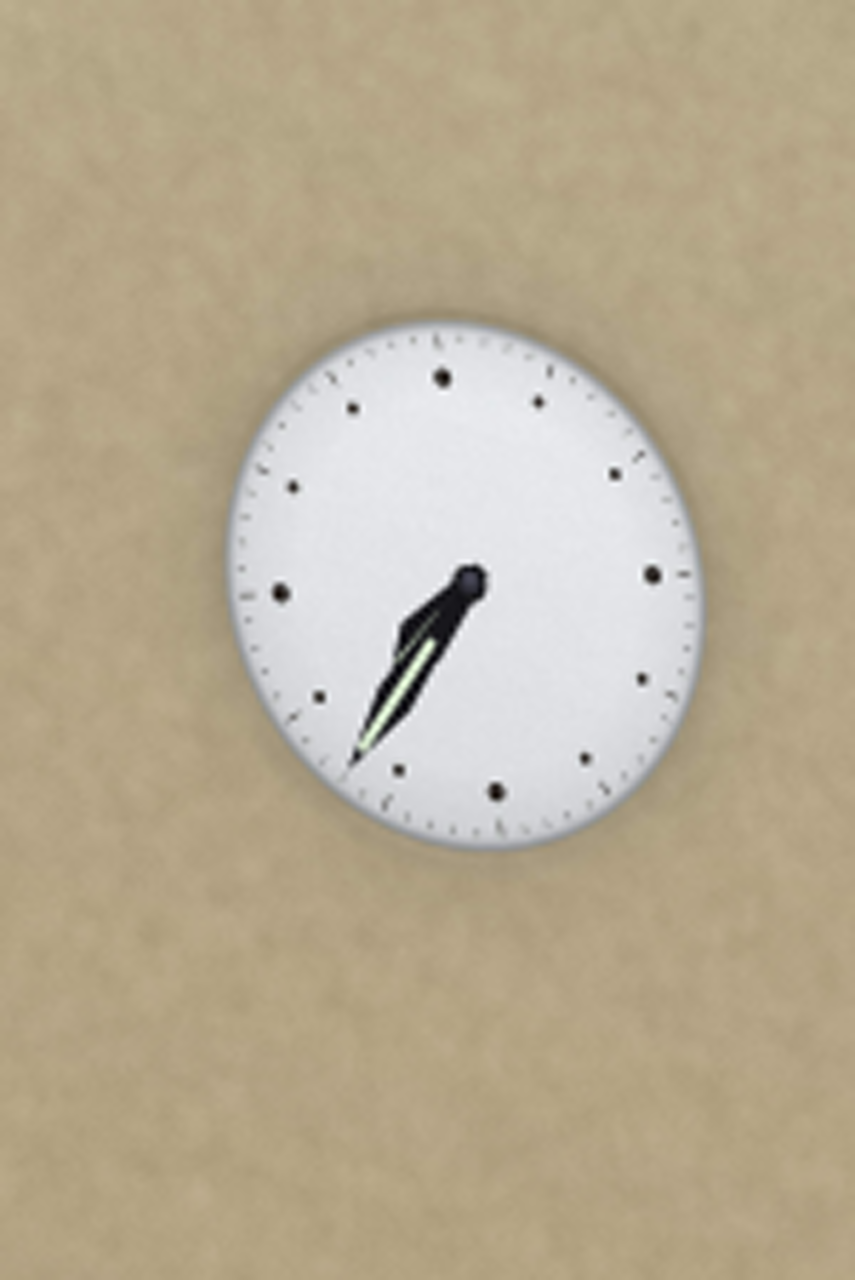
7:37
